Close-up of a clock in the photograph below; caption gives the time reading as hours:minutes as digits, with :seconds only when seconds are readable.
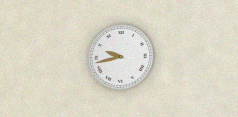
9:43
